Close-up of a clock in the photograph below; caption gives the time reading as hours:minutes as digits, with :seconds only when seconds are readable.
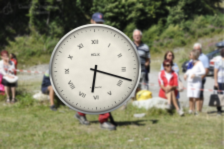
6:18
